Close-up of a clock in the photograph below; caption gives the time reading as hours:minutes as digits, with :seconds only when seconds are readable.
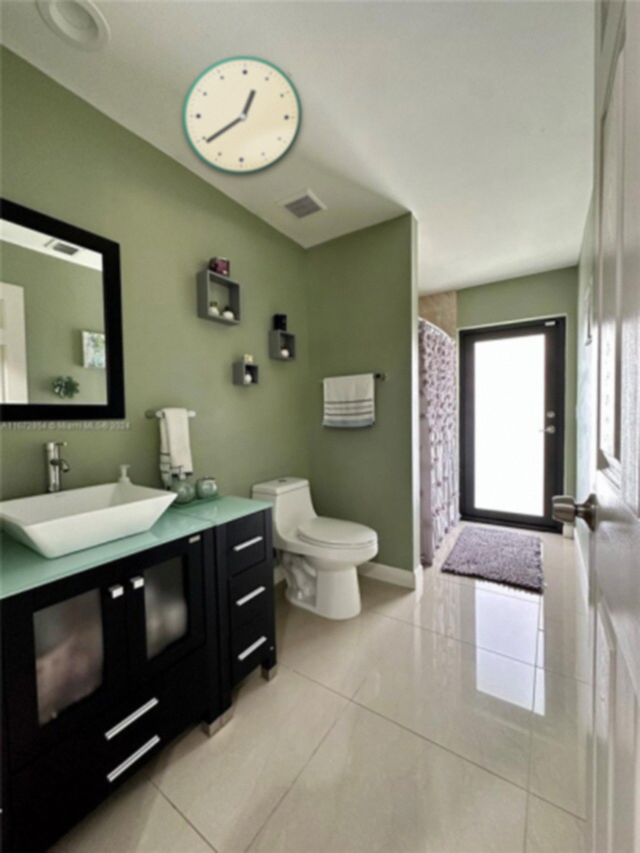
12:39
